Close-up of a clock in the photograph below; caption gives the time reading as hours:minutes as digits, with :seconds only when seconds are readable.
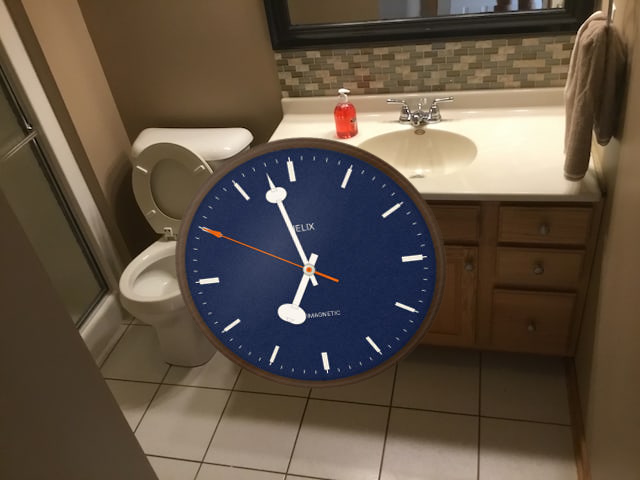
6:57:50
